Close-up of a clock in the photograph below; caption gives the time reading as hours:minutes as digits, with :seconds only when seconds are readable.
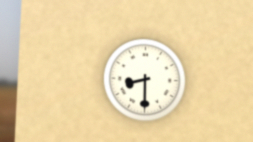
8:30
